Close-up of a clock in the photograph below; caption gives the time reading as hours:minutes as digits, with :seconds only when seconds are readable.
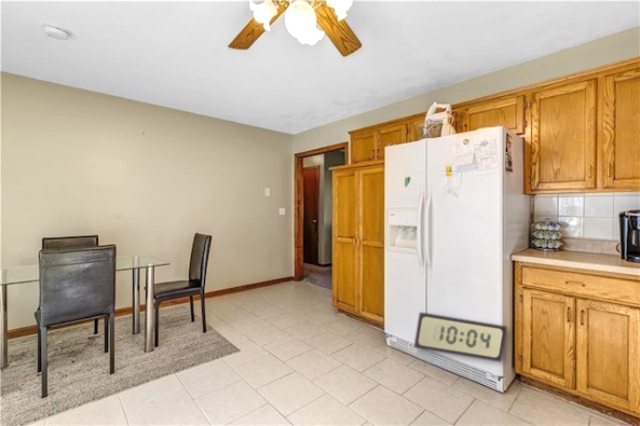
10:04
